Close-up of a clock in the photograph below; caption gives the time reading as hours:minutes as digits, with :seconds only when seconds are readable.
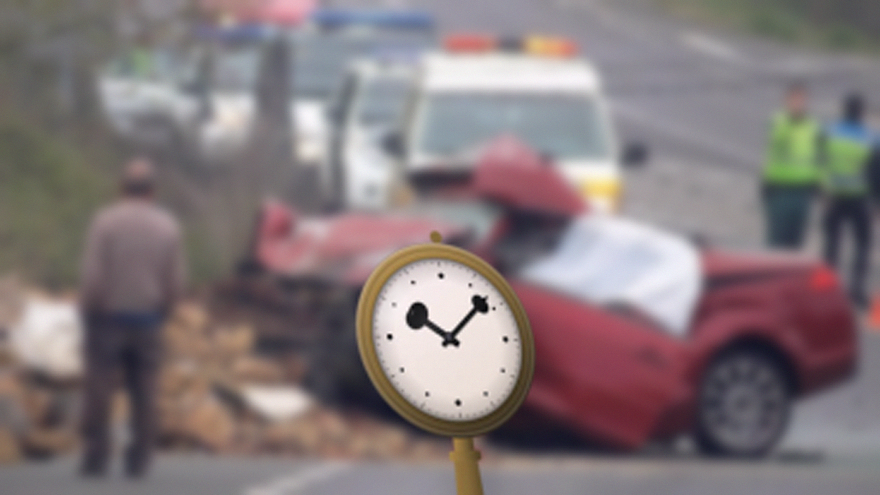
10:08
